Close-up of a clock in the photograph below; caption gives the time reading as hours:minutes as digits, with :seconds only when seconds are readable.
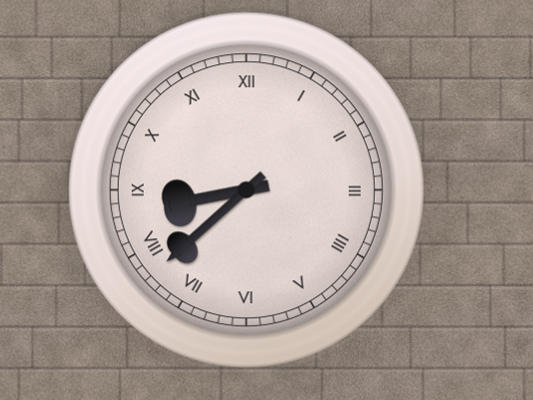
8:38
